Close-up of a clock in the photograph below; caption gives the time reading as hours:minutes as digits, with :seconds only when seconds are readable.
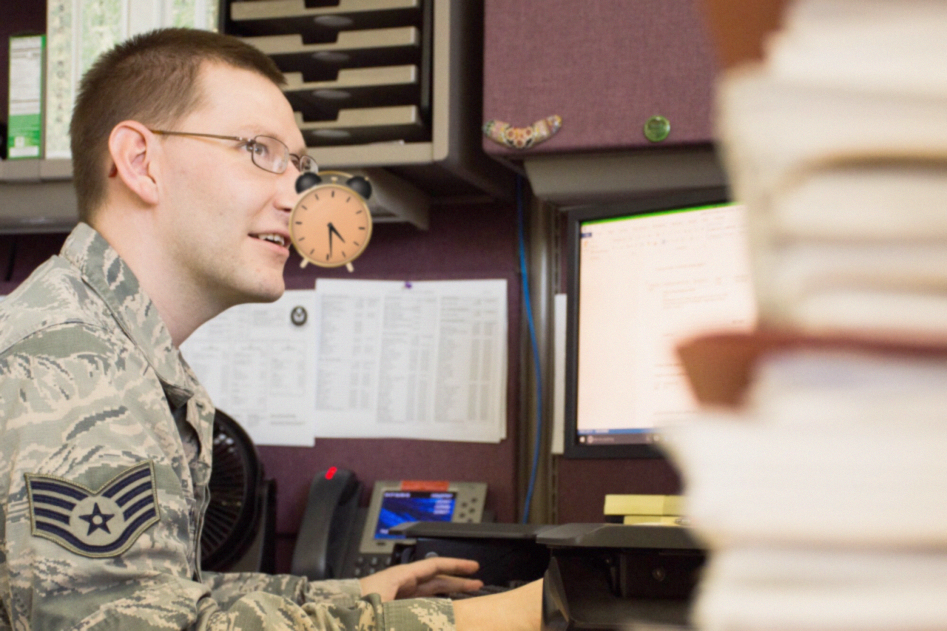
4:29
